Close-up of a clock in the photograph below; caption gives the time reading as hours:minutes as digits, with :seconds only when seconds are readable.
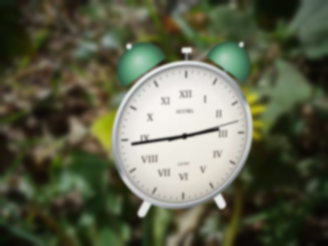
2:44:13
